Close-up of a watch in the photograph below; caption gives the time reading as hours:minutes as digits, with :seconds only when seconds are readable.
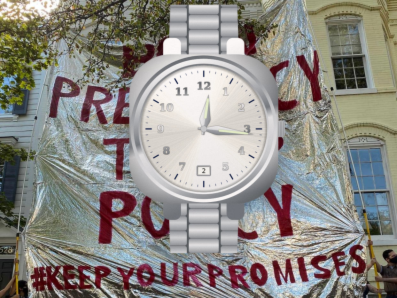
12:16
